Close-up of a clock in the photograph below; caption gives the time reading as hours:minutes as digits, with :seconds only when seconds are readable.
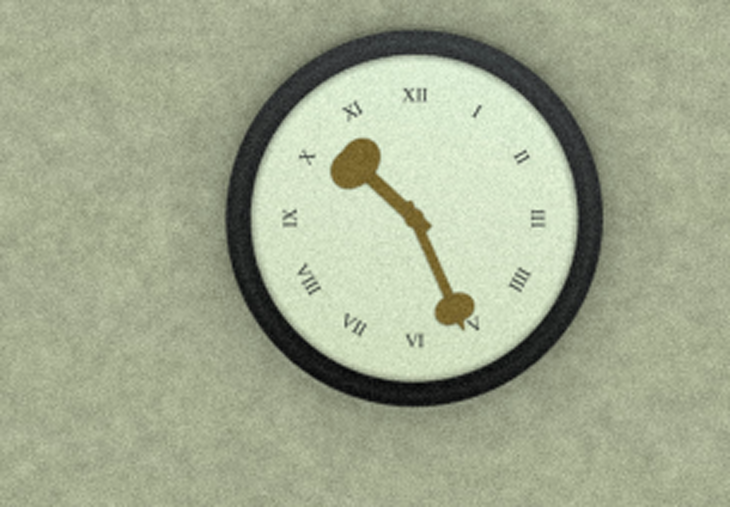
10:26
